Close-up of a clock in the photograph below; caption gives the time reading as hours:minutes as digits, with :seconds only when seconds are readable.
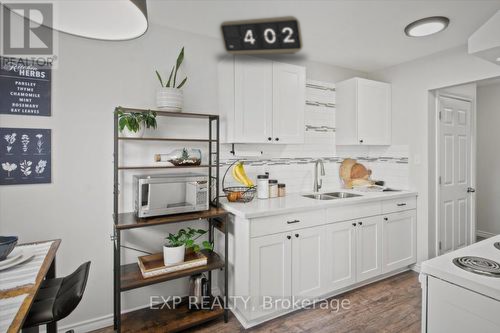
4:02
